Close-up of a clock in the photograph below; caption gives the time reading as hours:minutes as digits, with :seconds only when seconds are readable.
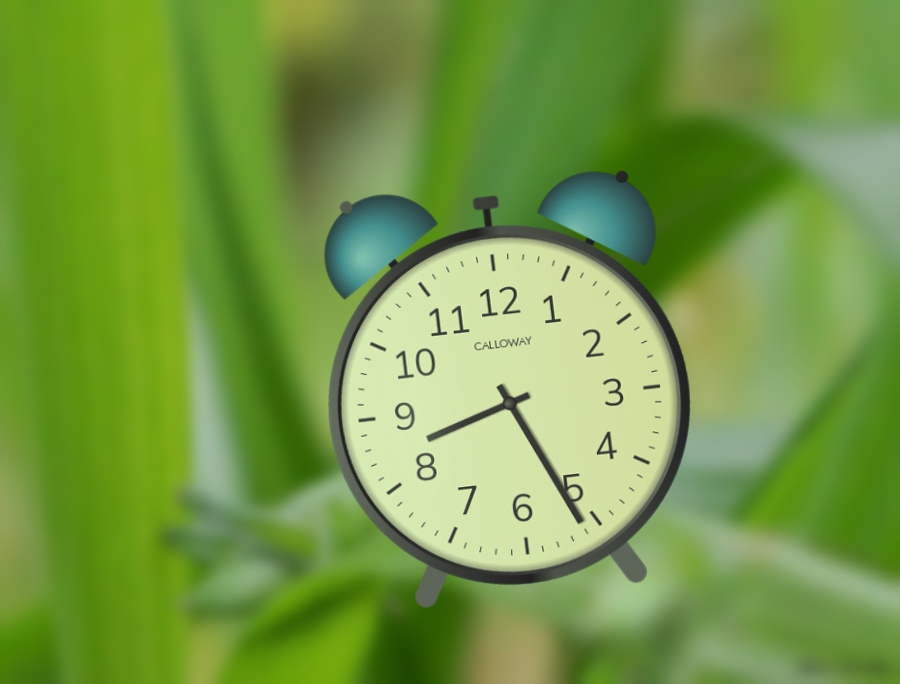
8:26
